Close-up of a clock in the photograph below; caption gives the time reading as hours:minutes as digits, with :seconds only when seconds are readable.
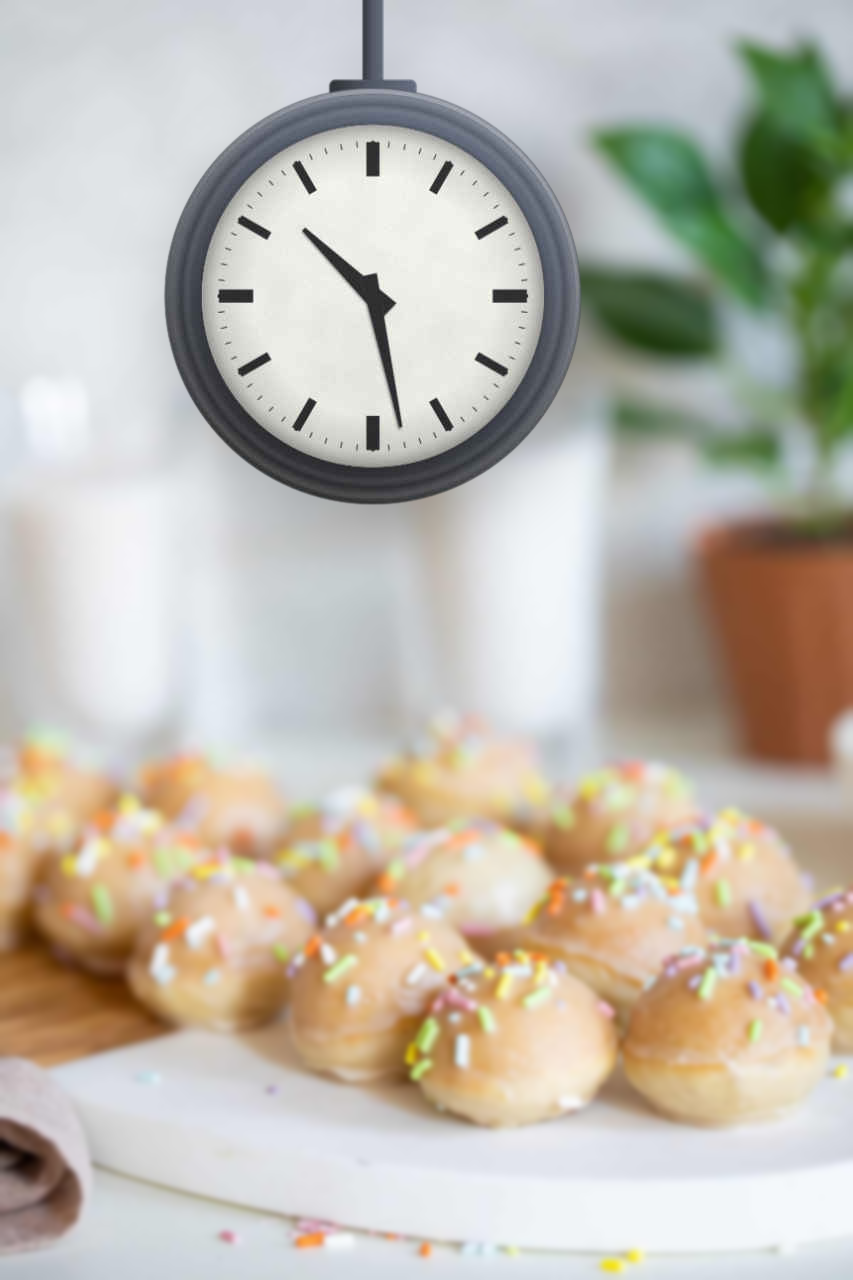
10:28
